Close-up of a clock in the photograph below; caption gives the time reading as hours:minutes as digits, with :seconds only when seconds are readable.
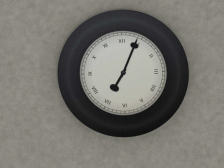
7:04
